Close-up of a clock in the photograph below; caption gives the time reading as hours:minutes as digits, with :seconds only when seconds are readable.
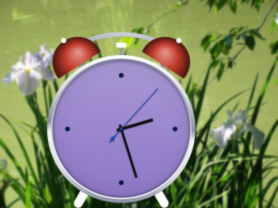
2:27:07
